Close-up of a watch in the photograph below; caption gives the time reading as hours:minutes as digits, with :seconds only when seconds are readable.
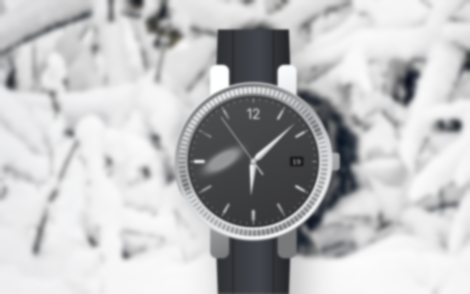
6:07:54
